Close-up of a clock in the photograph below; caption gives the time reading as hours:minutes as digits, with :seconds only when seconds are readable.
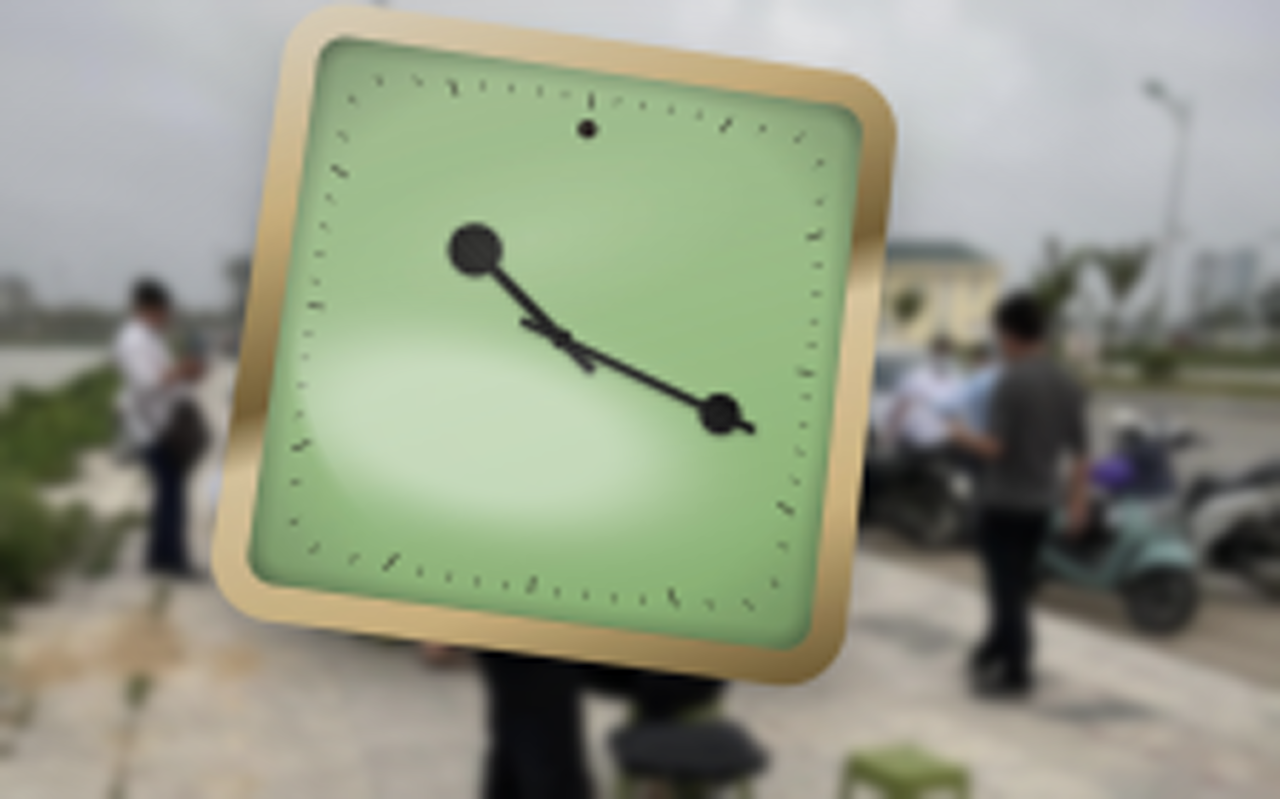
10:18
